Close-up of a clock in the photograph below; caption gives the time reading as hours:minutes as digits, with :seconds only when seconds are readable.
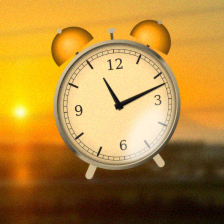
11:12
